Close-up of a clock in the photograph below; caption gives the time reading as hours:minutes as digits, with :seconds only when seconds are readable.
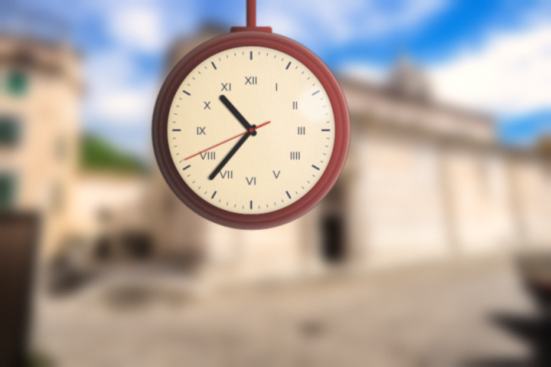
10:36:41
